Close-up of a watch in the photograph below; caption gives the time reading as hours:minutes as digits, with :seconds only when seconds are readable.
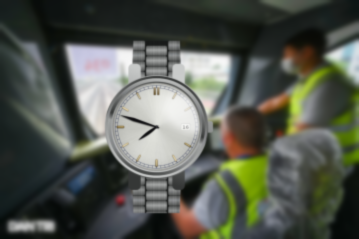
7:48
